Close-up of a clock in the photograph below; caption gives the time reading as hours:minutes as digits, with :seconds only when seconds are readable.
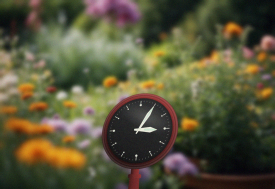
3:05
